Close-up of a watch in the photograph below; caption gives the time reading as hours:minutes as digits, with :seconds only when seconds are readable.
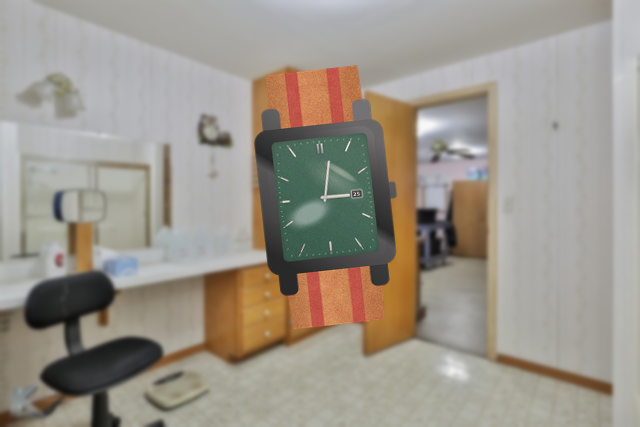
3:02
